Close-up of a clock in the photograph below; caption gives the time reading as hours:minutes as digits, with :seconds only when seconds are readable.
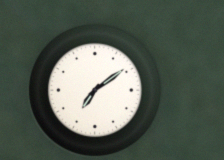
7:09
